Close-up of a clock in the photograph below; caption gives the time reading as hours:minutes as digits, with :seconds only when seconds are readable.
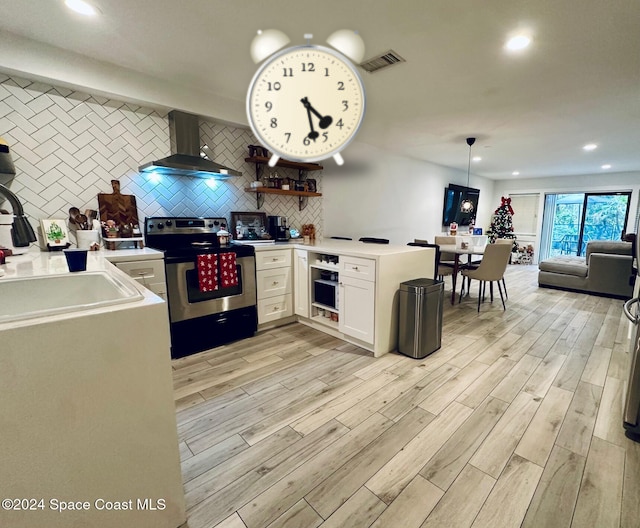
4:28
